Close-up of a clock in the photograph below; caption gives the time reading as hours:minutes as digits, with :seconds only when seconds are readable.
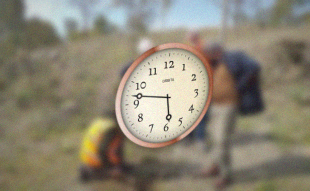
5:47
